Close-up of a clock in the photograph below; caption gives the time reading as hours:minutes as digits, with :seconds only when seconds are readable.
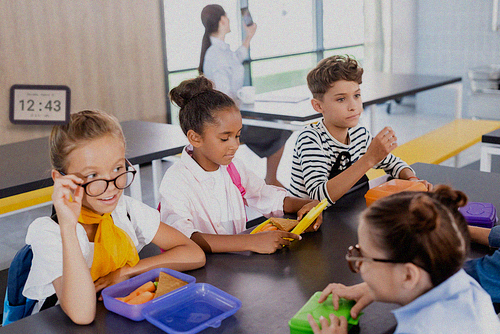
12:43
